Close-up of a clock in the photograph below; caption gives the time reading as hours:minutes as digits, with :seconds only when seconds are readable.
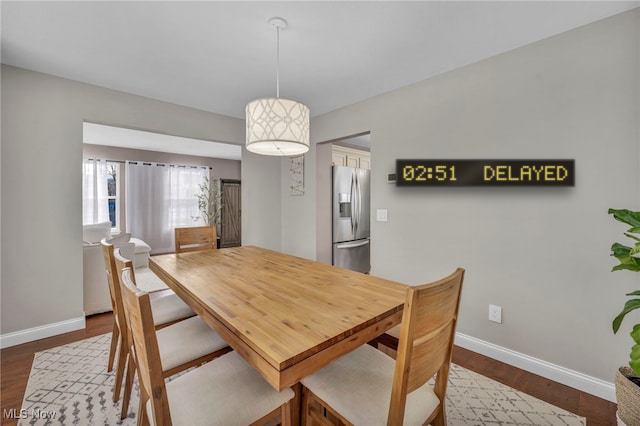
2:51
